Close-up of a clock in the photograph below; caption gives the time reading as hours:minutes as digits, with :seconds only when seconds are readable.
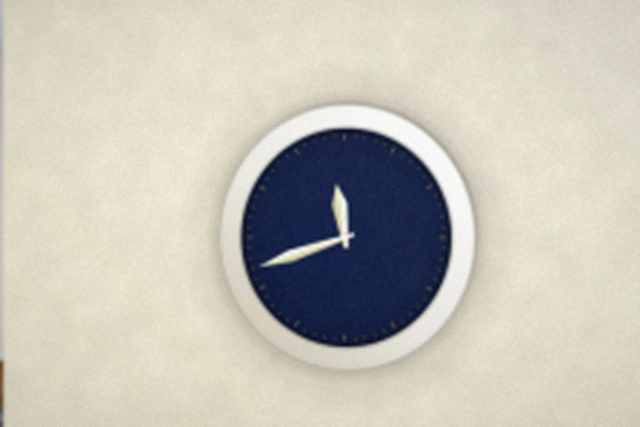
11:42
